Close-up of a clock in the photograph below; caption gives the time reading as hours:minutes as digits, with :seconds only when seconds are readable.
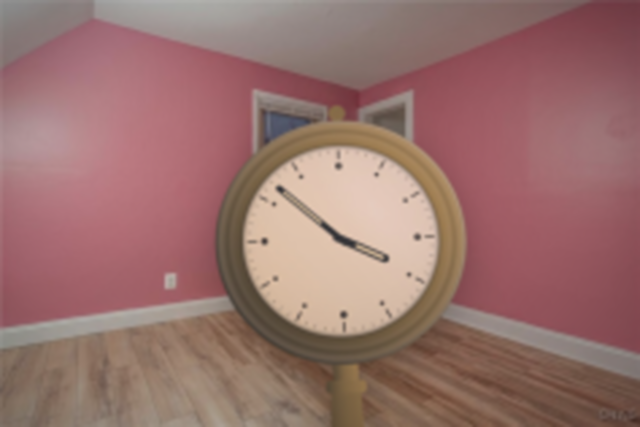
3:52
